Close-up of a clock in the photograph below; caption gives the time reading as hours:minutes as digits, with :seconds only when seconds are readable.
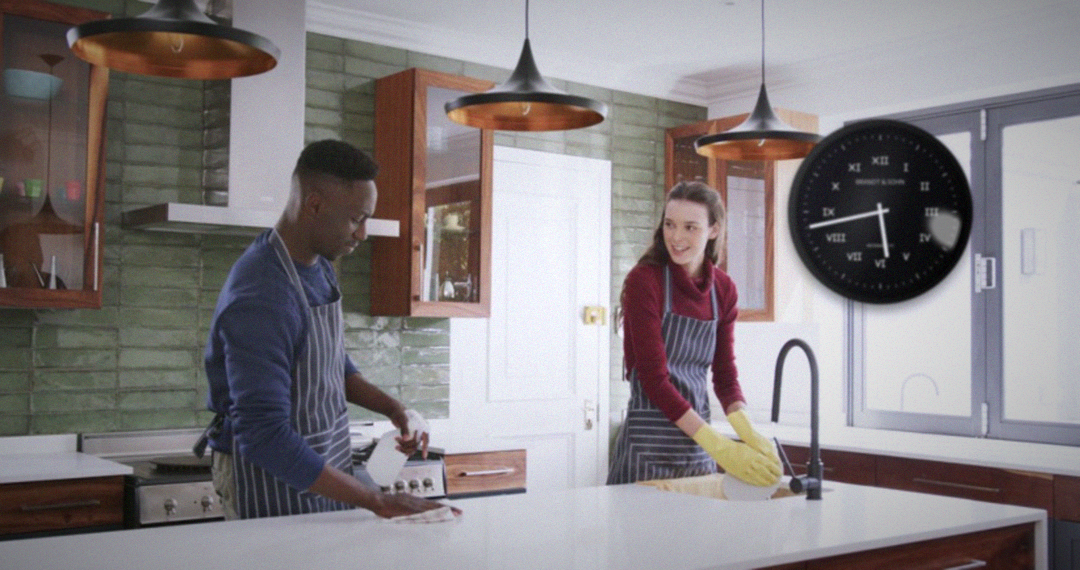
5:43
